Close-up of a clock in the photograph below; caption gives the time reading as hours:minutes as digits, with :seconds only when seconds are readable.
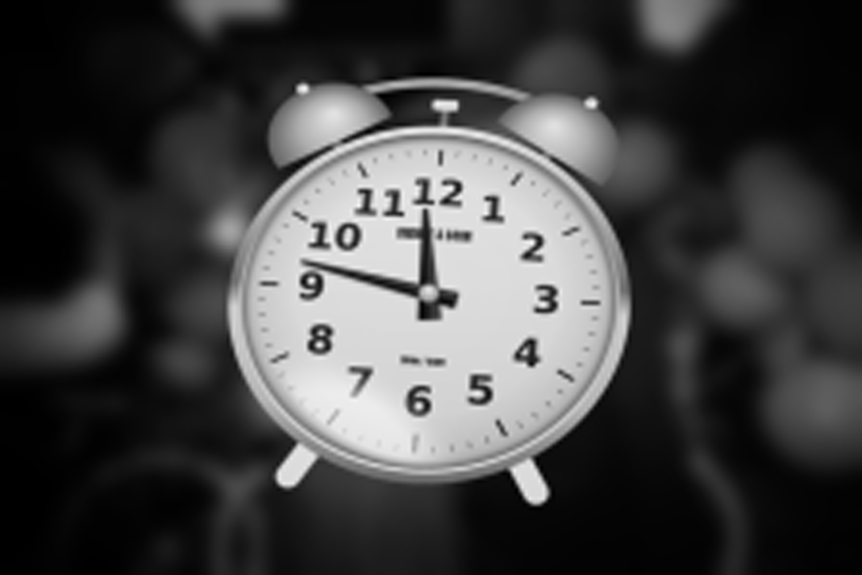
11:47
